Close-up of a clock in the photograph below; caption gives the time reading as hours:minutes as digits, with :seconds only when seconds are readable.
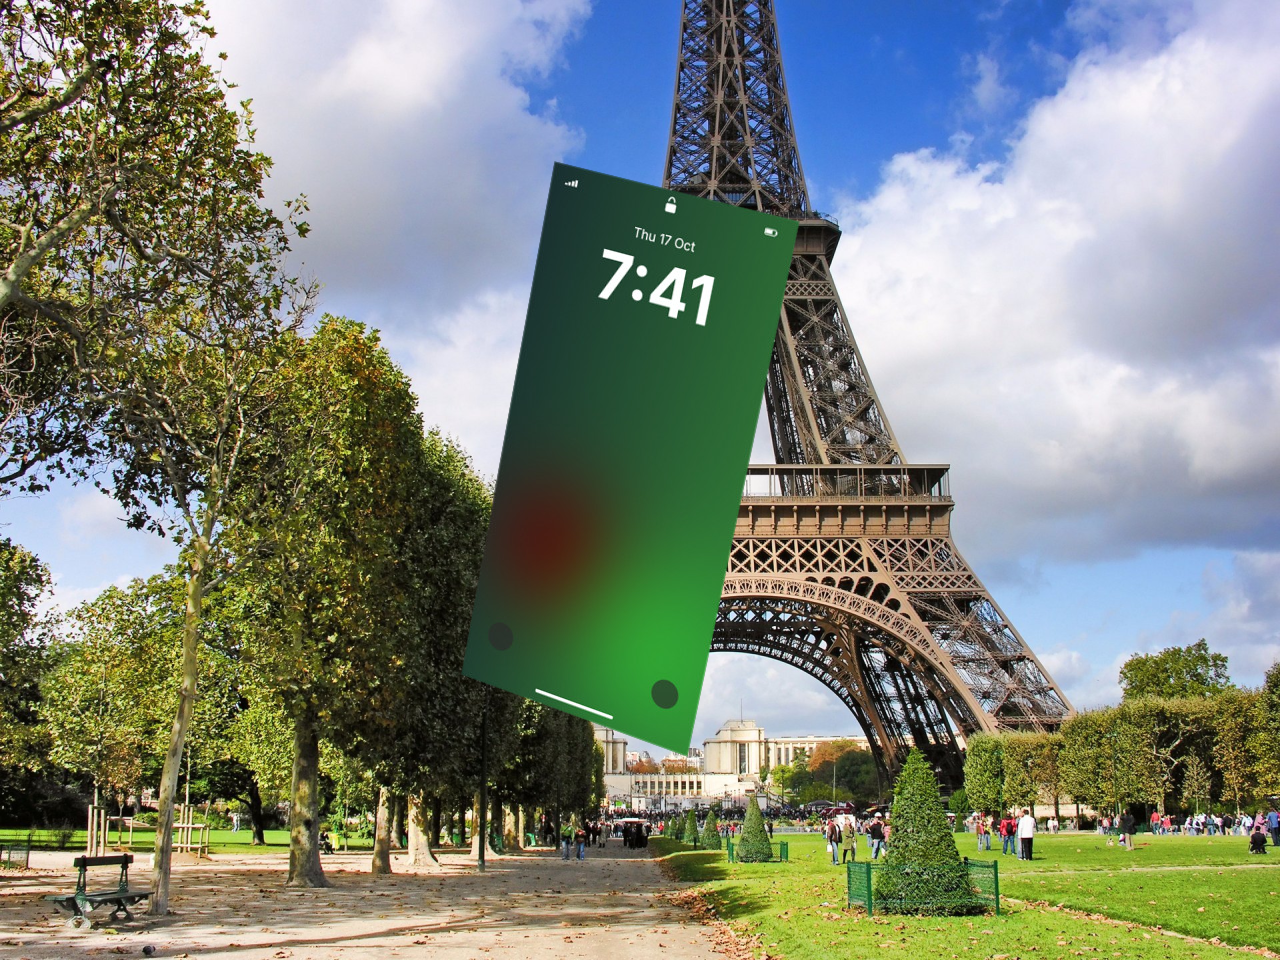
7:41
